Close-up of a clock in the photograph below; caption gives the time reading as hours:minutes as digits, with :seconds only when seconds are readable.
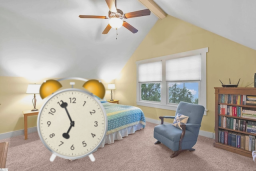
6:56
